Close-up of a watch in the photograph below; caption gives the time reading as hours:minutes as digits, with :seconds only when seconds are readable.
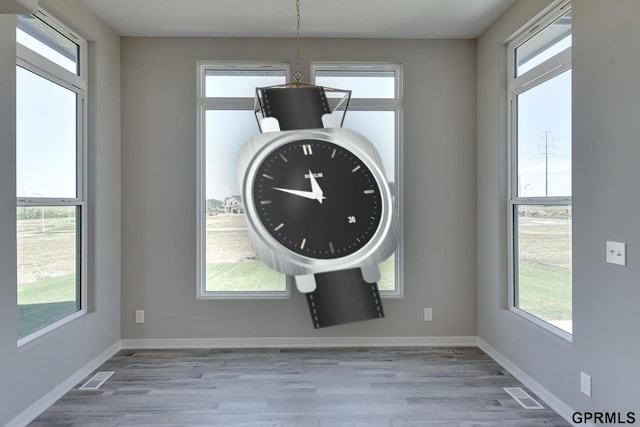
11:48
